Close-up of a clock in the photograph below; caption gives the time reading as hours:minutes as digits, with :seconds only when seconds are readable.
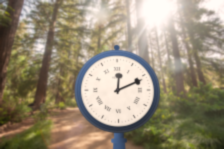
12:11
